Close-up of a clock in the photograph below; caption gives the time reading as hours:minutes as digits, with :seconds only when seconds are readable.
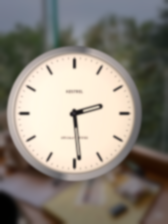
2:29
